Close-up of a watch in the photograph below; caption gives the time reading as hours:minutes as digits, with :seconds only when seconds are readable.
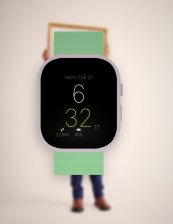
6:32
